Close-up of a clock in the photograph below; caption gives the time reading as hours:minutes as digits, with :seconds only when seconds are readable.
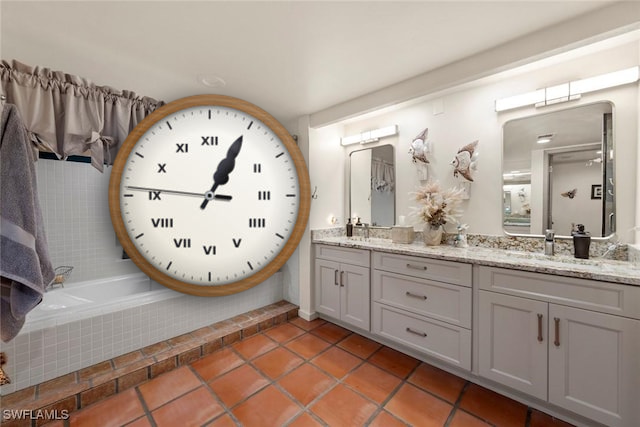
1:04:46
